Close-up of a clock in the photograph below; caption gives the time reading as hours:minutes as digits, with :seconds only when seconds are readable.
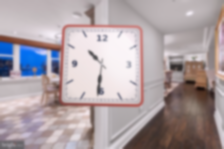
10:31
